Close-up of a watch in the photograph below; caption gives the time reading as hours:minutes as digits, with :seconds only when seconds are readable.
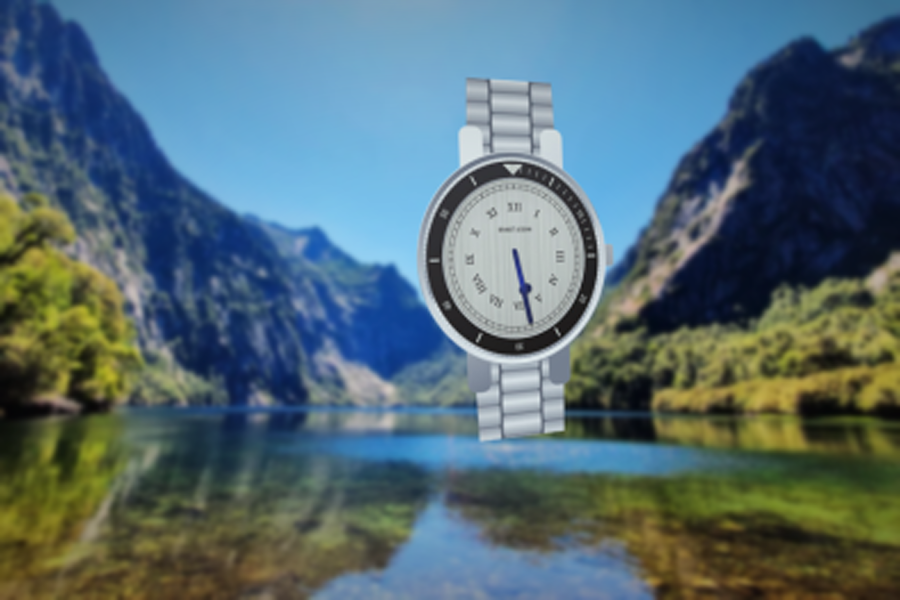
5:28
